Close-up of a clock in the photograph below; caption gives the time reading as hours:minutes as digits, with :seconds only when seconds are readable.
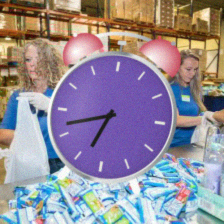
6:42
